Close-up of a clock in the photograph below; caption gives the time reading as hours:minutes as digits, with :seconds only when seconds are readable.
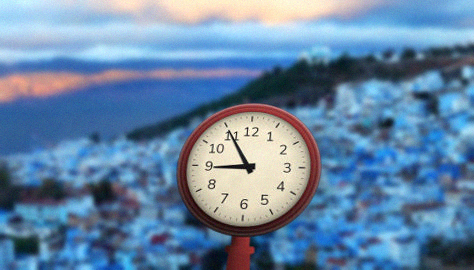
8:55
